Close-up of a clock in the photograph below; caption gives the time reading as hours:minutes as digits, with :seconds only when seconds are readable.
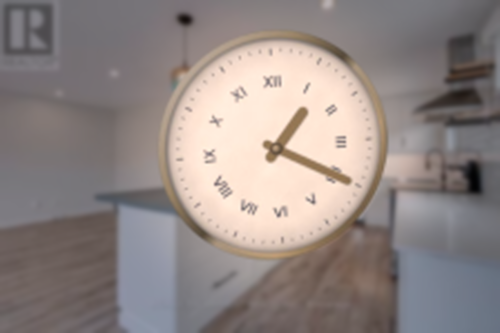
1:20
